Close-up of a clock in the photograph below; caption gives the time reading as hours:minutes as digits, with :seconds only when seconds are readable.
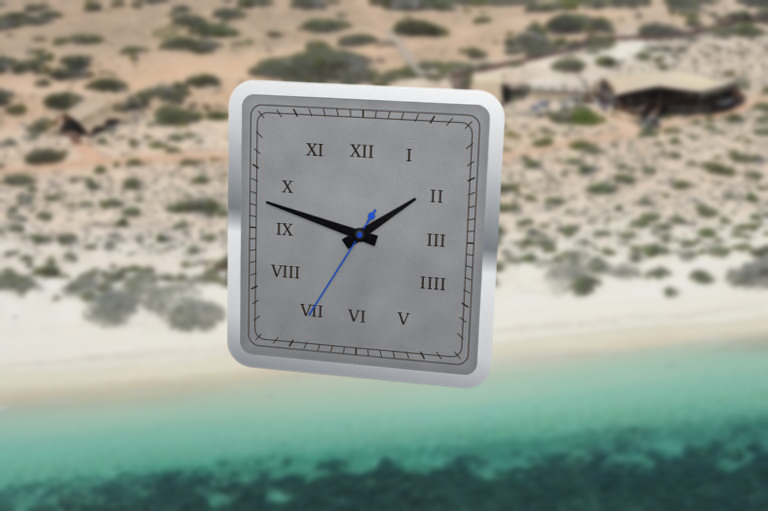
1:47:35
